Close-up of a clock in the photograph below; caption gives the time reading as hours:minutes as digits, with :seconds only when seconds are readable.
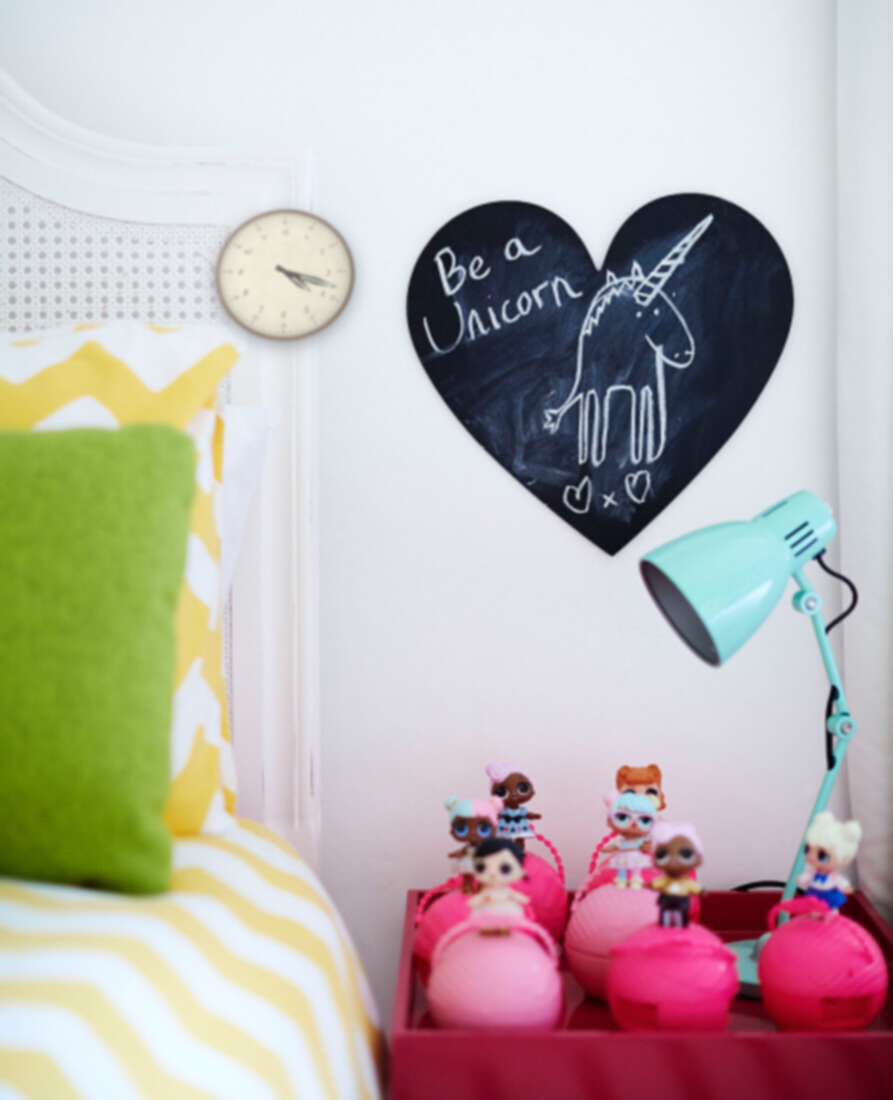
4:18
